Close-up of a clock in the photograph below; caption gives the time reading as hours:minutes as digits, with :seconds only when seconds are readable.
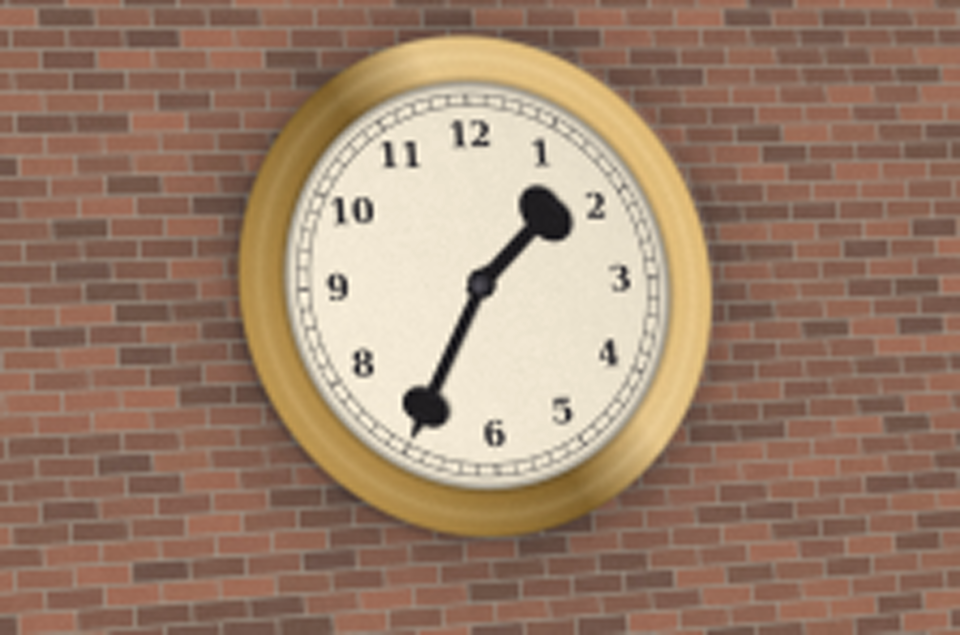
1:35
